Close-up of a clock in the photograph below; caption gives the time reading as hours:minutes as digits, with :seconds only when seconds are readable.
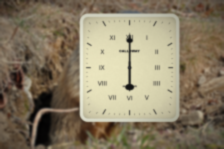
6:00
